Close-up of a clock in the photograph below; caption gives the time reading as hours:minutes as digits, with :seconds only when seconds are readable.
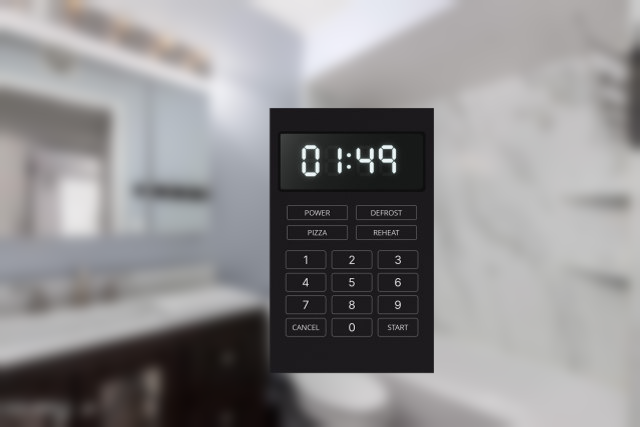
1:49
